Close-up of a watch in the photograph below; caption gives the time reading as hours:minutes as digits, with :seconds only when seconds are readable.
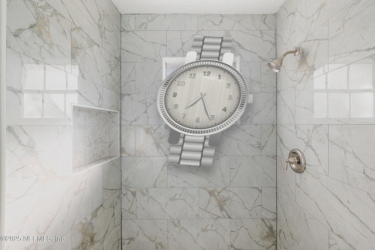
7:26
